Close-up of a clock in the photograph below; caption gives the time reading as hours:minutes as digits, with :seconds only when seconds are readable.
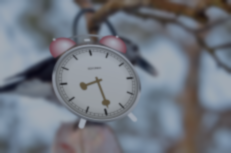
8:29
